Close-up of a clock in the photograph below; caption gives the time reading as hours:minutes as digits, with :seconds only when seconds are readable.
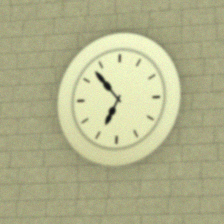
6:53
